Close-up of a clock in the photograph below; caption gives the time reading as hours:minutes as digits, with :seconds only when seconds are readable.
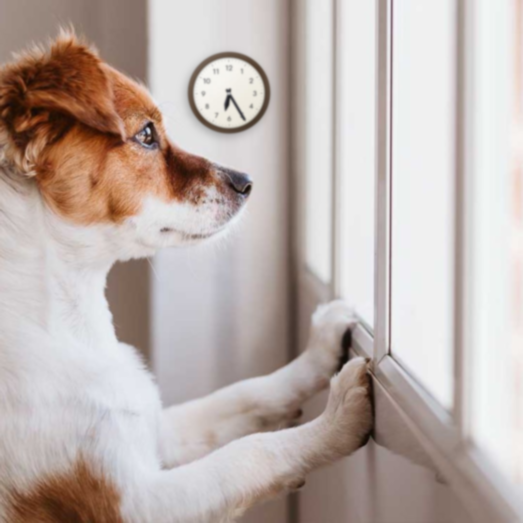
6:25
